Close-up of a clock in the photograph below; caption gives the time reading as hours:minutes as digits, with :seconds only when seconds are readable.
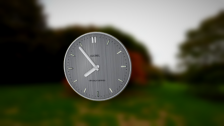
7:54
